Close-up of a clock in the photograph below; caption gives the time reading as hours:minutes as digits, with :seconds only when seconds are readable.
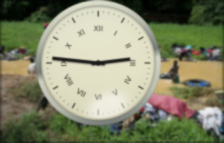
2:46
